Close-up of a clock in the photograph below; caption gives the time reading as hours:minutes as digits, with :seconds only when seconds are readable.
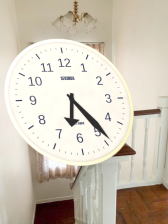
6:24
